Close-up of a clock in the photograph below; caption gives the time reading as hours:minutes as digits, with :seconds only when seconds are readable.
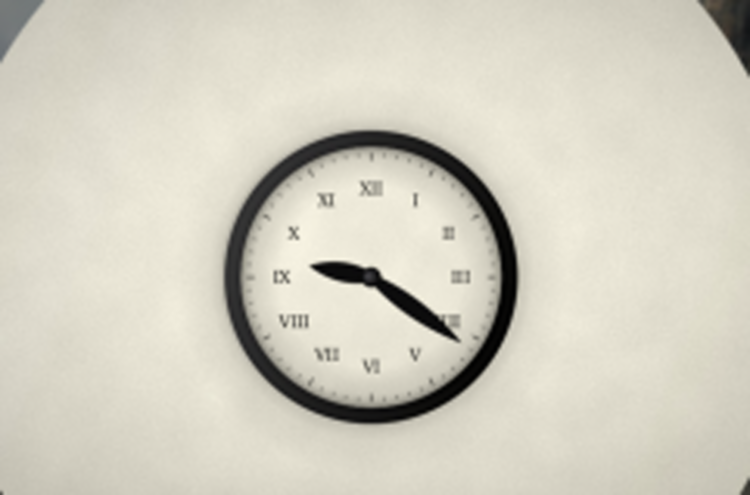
9:21
